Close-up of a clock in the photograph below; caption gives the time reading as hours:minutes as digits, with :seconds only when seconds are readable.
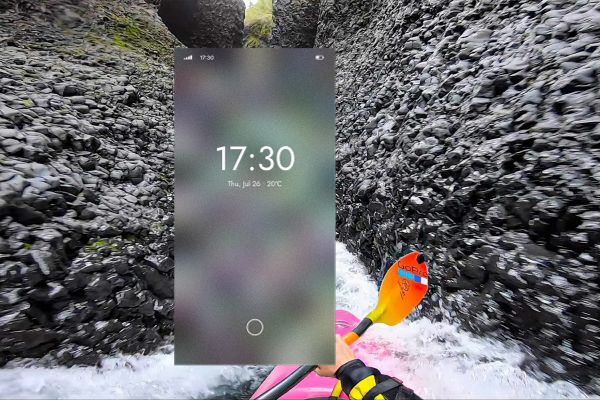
17:30
